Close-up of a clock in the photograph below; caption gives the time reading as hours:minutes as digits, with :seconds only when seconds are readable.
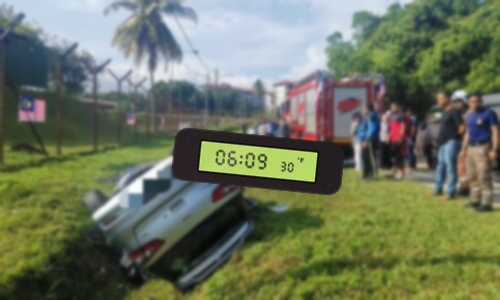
6:09
